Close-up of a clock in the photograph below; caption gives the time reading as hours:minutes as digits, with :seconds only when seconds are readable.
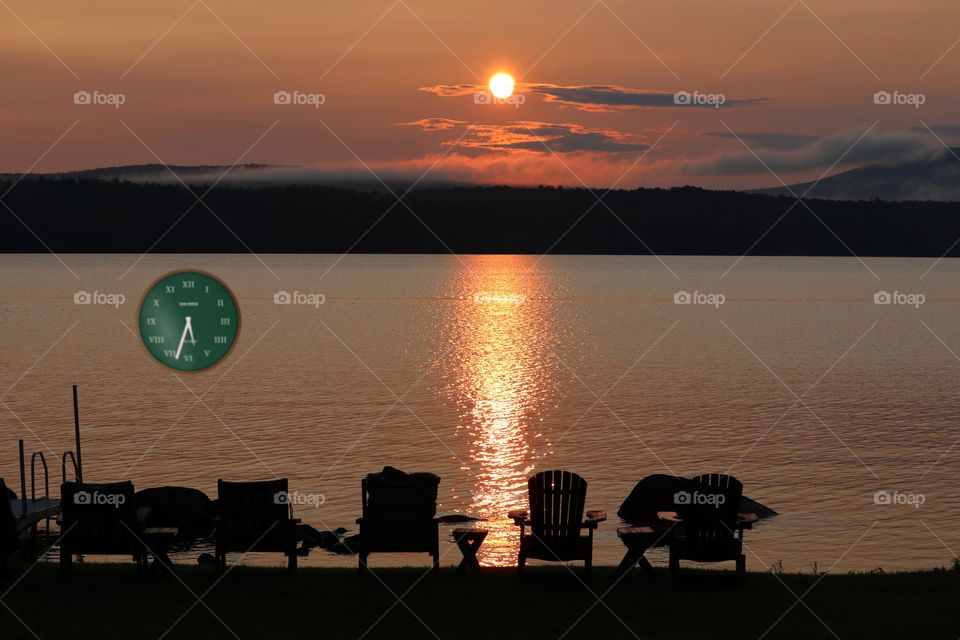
5:33
